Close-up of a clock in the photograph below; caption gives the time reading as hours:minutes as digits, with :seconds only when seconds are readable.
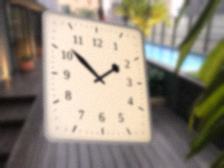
1:52
